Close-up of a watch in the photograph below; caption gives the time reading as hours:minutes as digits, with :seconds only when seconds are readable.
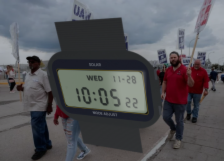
10:05:22
